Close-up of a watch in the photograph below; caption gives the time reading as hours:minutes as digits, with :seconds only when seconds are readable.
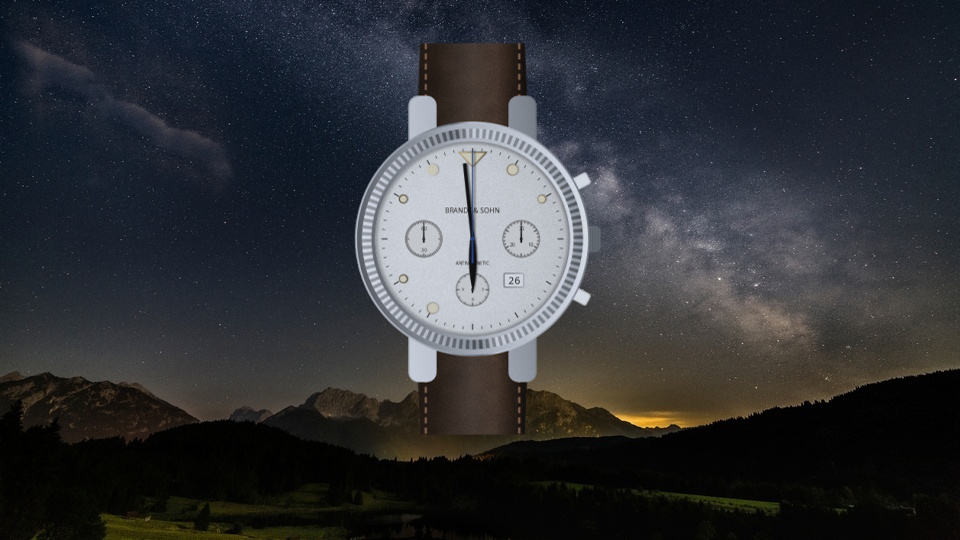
5:59
